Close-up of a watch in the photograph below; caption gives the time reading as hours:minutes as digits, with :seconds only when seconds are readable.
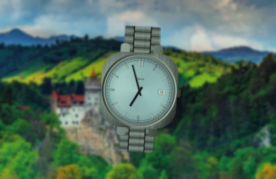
6:57
